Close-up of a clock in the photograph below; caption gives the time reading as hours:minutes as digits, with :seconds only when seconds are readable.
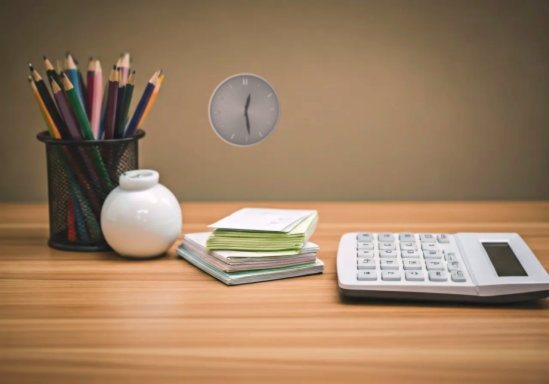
12:29
